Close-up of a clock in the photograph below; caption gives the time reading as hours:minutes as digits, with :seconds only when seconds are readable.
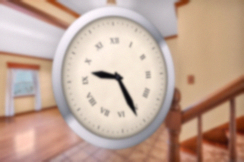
9:26
